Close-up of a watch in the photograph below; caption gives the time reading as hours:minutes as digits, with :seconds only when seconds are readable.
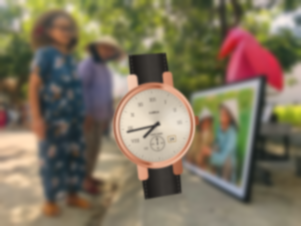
7:44
